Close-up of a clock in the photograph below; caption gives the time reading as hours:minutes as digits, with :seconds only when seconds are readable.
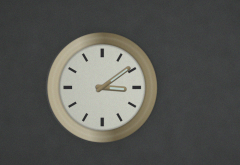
3:09
